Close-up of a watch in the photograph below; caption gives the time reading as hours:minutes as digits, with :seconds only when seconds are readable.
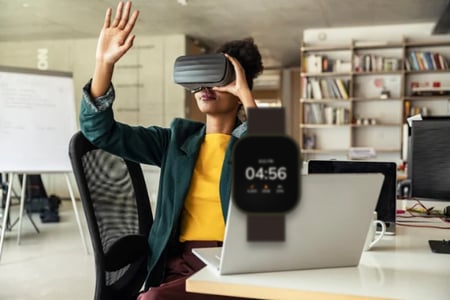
4:56
